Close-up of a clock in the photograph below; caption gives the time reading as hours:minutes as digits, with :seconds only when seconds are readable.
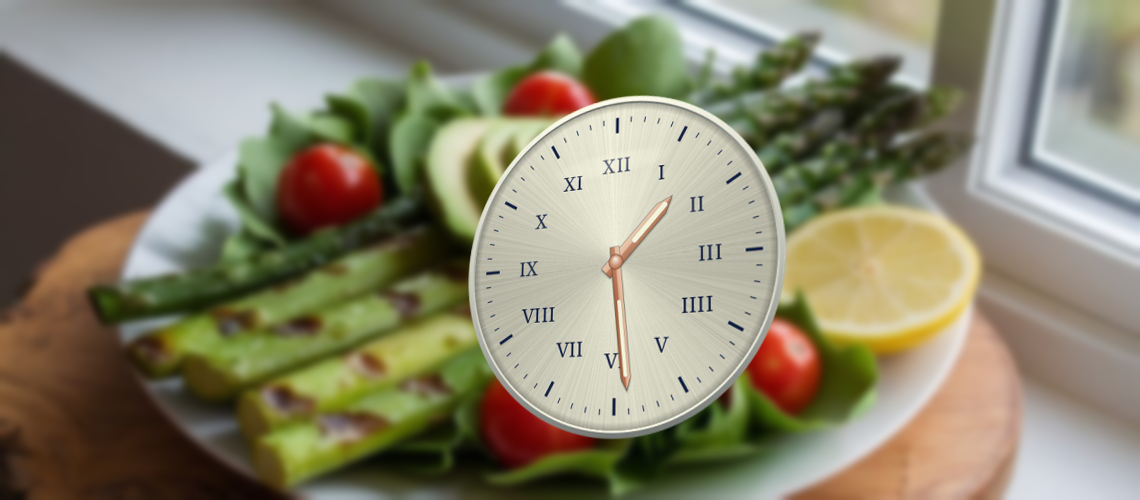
1:29
